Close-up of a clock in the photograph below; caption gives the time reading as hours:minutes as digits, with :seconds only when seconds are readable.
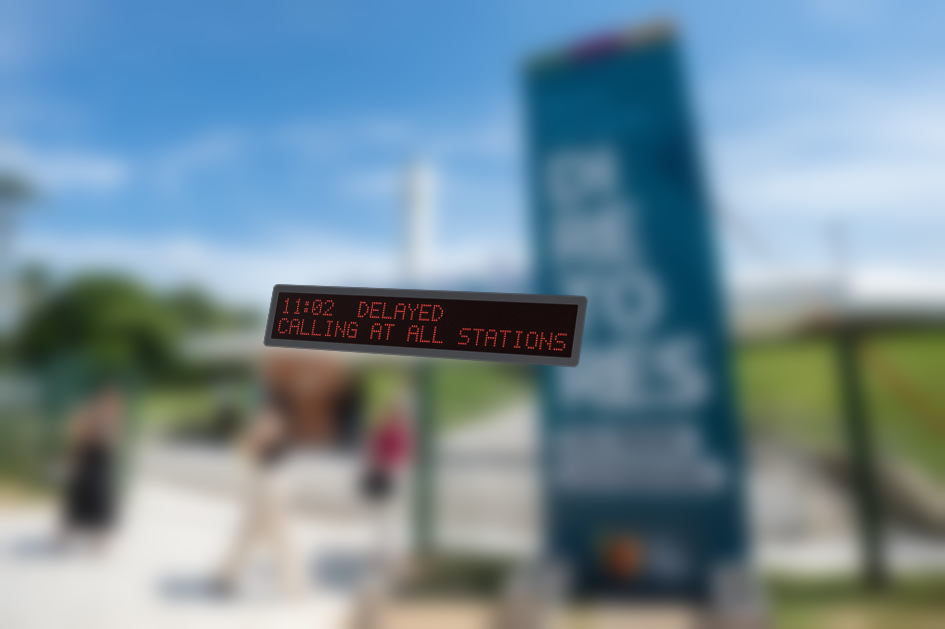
11:02
